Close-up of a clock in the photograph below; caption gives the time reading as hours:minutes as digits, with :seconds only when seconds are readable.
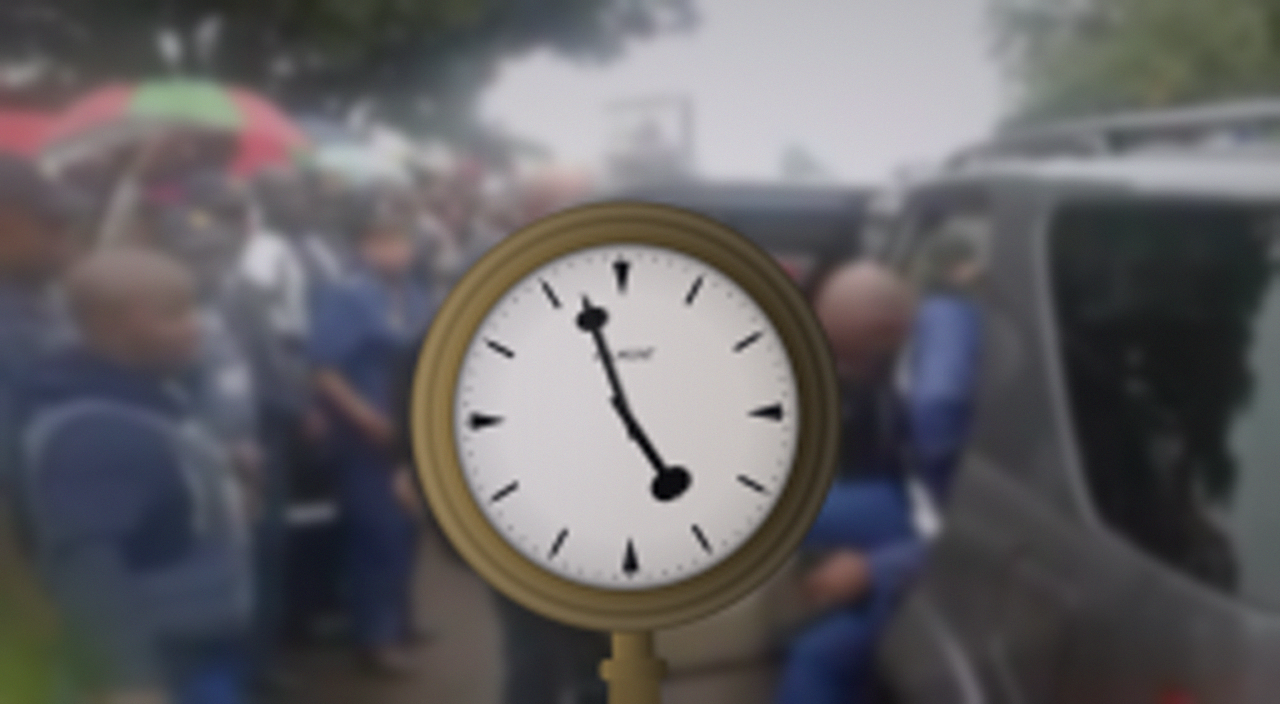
4:57
